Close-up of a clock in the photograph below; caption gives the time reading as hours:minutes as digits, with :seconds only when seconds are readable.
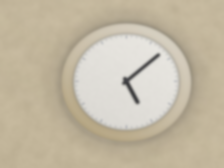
5:08
